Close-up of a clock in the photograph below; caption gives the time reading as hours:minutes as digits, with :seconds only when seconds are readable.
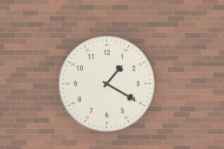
1:20
